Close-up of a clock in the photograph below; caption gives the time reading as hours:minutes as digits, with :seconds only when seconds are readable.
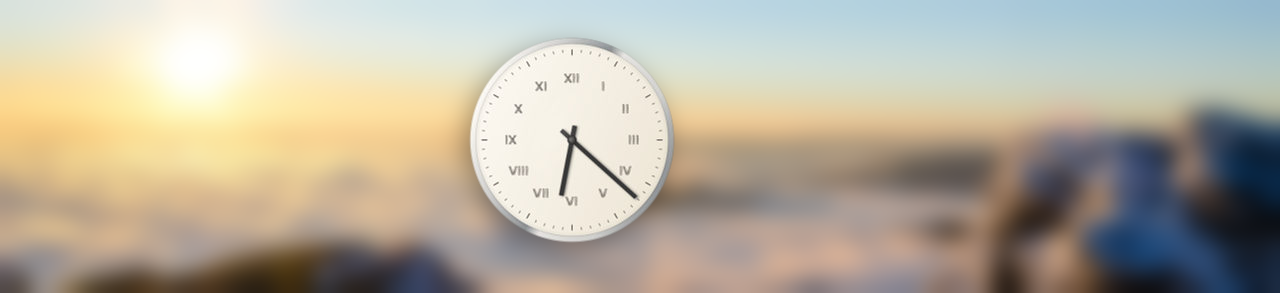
6:22
